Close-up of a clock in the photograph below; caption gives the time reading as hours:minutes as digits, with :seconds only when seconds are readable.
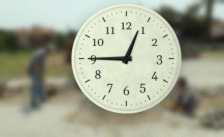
12:45
